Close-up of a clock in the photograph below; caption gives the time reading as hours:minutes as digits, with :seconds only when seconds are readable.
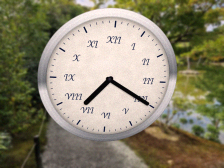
7:20
